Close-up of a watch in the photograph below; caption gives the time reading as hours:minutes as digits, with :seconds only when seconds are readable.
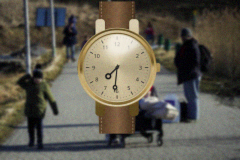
7:31
